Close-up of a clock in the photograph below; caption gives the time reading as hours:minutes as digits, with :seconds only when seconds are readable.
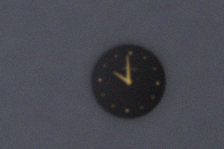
9:59
